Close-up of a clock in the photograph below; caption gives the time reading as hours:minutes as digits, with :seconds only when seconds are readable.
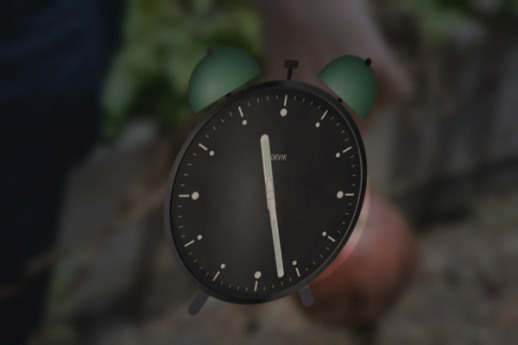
11:27
